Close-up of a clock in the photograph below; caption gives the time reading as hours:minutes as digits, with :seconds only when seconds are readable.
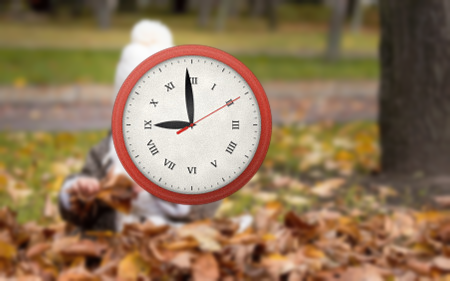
8:59:10
